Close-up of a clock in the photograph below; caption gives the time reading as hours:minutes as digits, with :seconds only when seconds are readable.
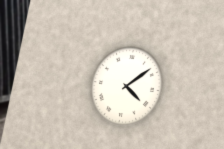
4:08
